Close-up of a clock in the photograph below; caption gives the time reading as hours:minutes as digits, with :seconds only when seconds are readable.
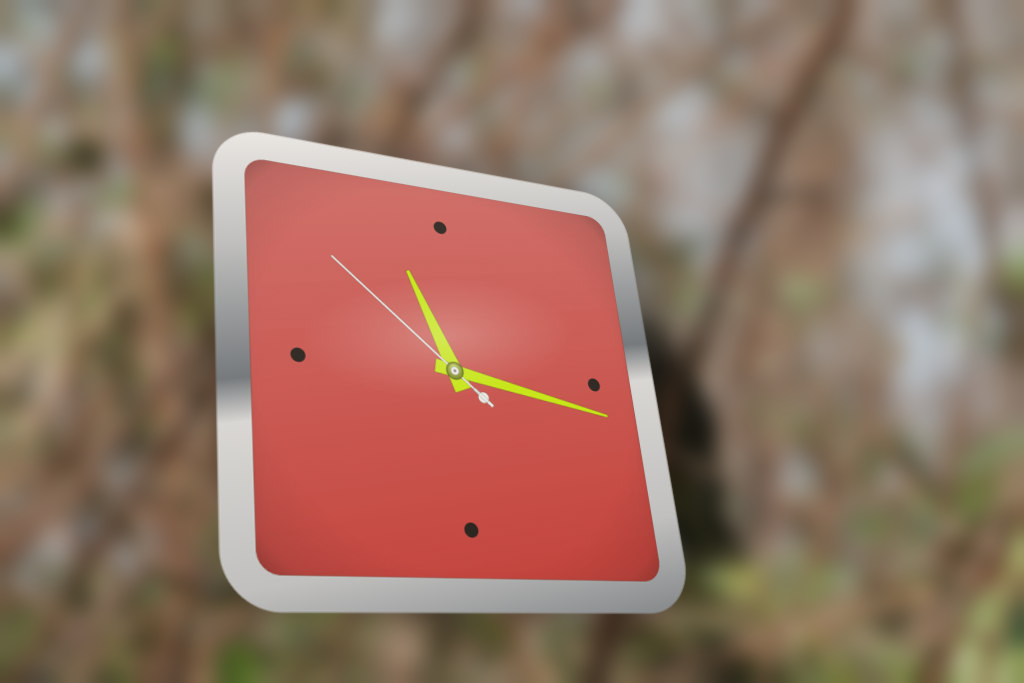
11:16:52
